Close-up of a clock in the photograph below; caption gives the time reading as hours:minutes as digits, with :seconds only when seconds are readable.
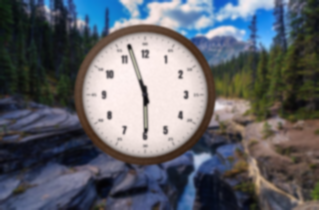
5:57
